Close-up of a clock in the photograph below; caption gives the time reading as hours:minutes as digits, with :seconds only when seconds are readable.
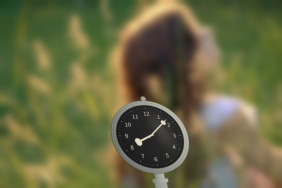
8:08
